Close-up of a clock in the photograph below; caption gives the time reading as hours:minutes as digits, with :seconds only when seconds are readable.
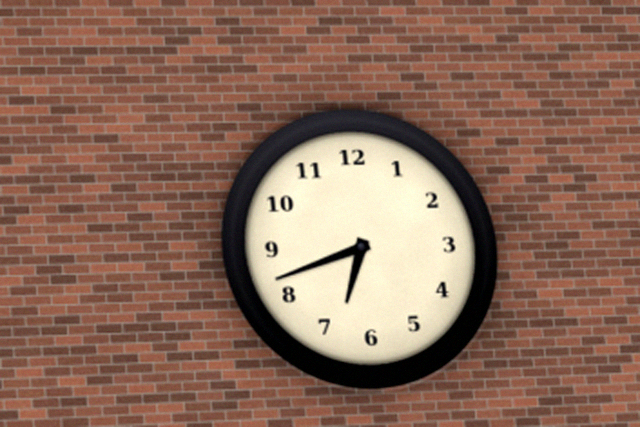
6:42
